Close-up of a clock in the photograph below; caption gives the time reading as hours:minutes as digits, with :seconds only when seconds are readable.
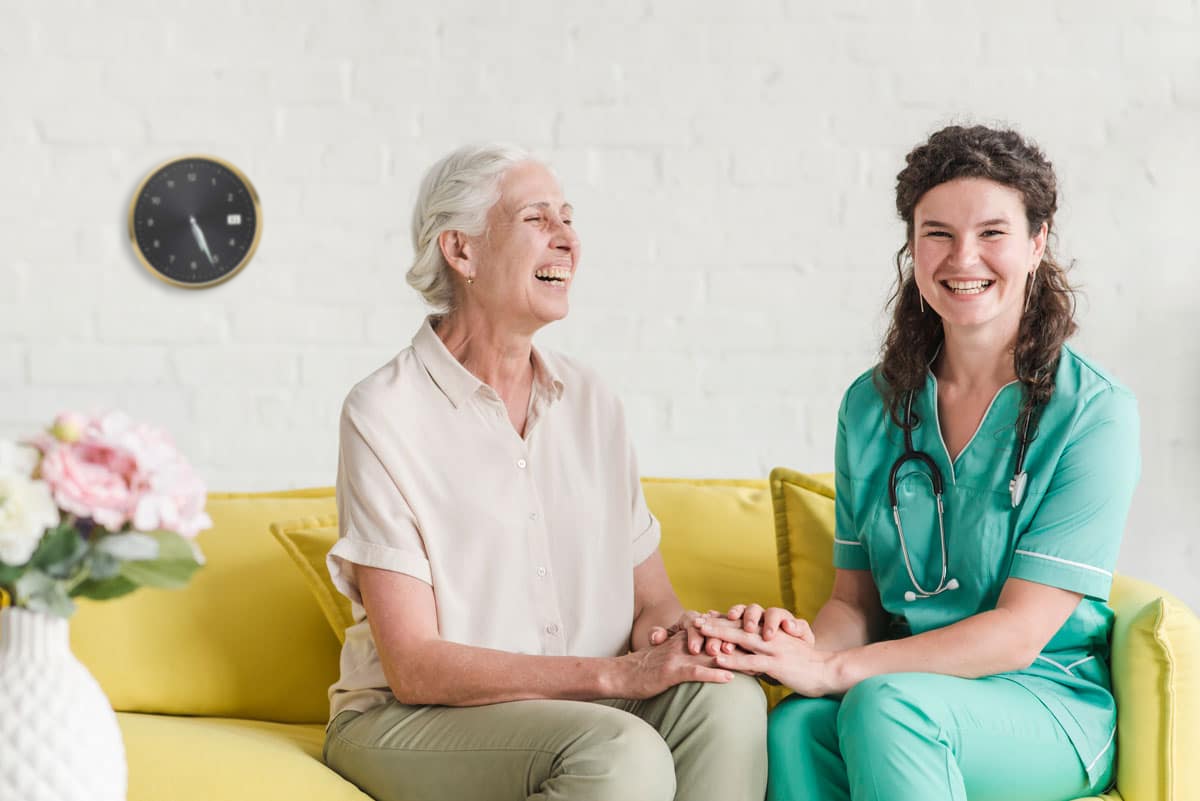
5:26
